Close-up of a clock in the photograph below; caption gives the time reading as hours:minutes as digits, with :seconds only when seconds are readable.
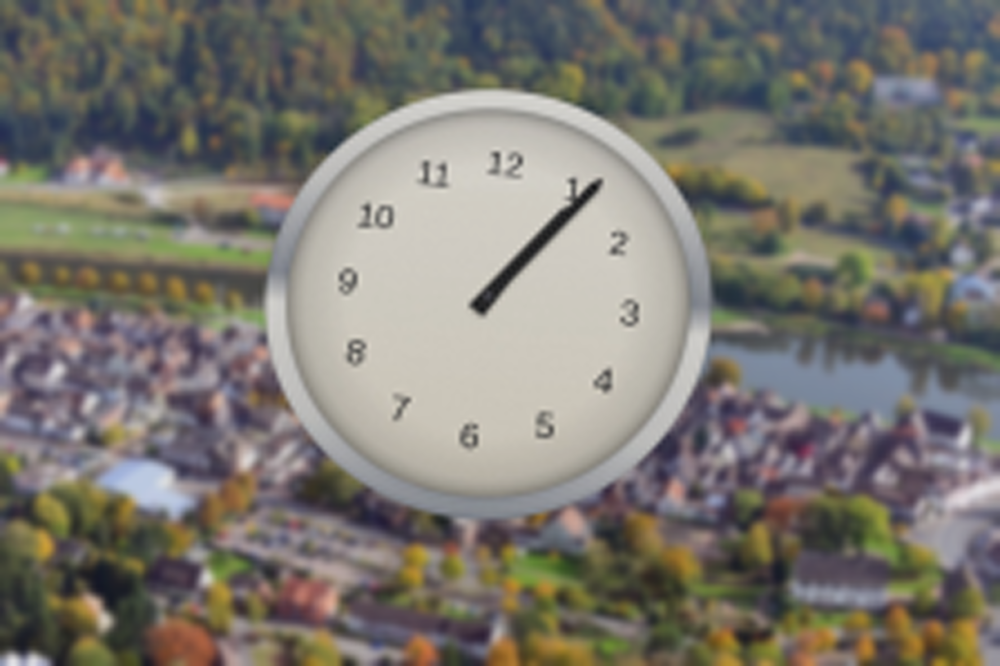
1:06
